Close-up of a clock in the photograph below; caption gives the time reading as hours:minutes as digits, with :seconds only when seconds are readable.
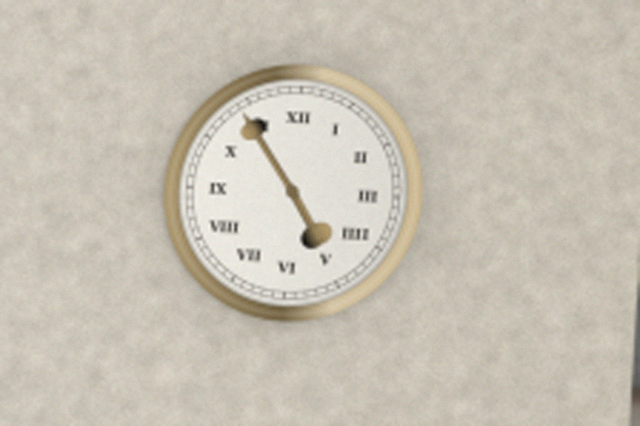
4:54
